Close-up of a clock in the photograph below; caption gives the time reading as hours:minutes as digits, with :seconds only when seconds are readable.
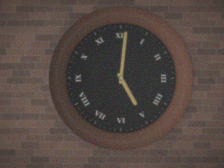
5:01
